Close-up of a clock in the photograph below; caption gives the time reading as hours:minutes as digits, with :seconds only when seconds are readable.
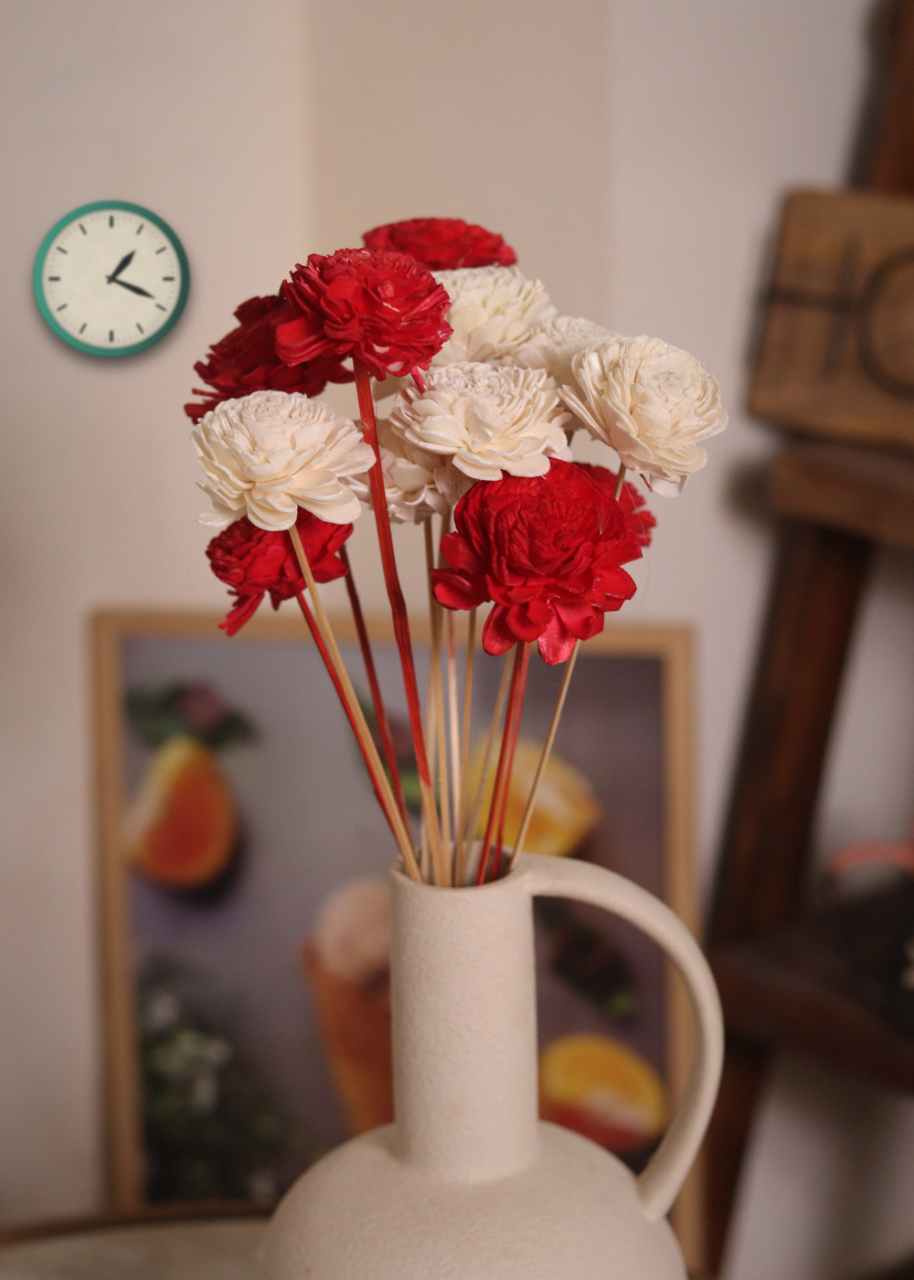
1:19
